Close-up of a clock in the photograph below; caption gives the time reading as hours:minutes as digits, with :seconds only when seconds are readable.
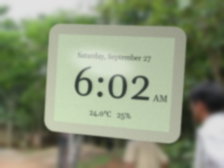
6:02
